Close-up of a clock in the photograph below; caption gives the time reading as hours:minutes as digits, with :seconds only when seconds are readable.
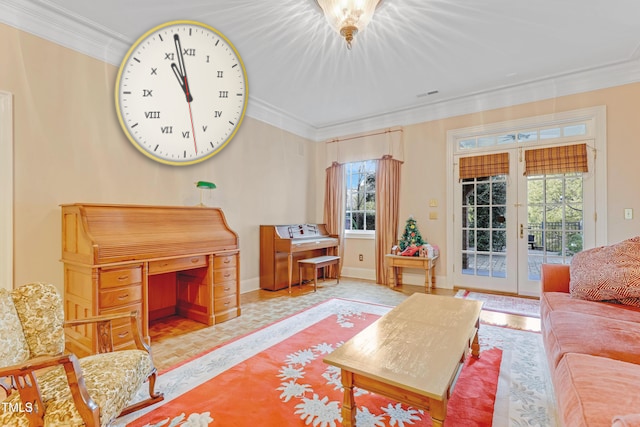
10:57:28
